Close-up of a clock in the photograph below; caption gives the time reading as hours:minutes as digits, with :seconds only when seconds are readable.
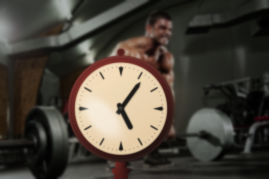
5:06
